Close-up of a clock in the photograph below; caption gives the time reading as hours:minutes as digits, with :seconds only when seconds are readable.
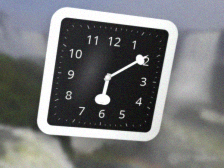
6:09
